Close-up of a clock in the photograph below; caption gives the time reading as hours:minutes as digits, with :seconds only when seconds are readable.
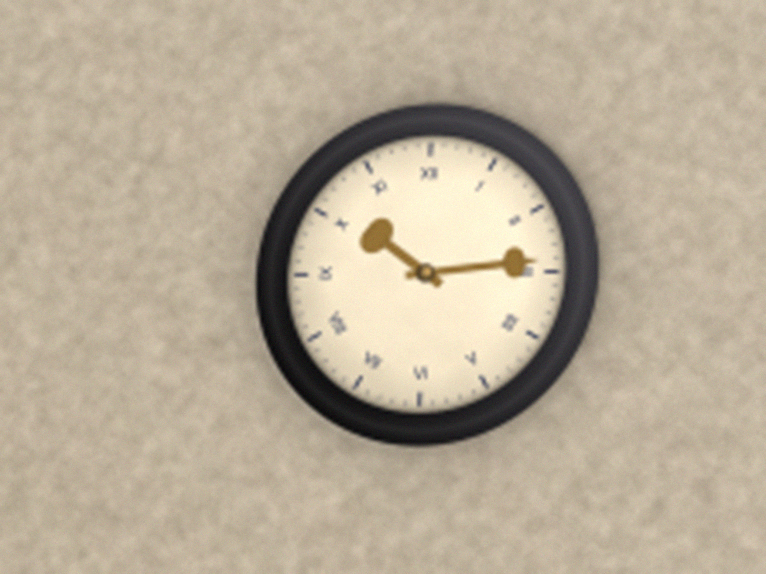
10:14
